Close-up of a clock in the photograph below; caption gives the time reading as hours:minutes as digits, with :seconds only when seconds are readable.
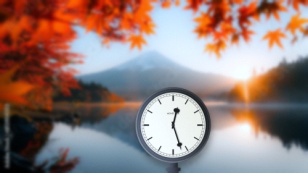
12:27
